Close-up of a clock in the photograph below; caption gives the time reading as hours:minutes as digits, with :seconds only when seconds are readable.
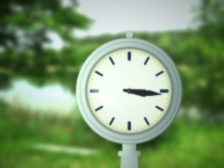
3:16
